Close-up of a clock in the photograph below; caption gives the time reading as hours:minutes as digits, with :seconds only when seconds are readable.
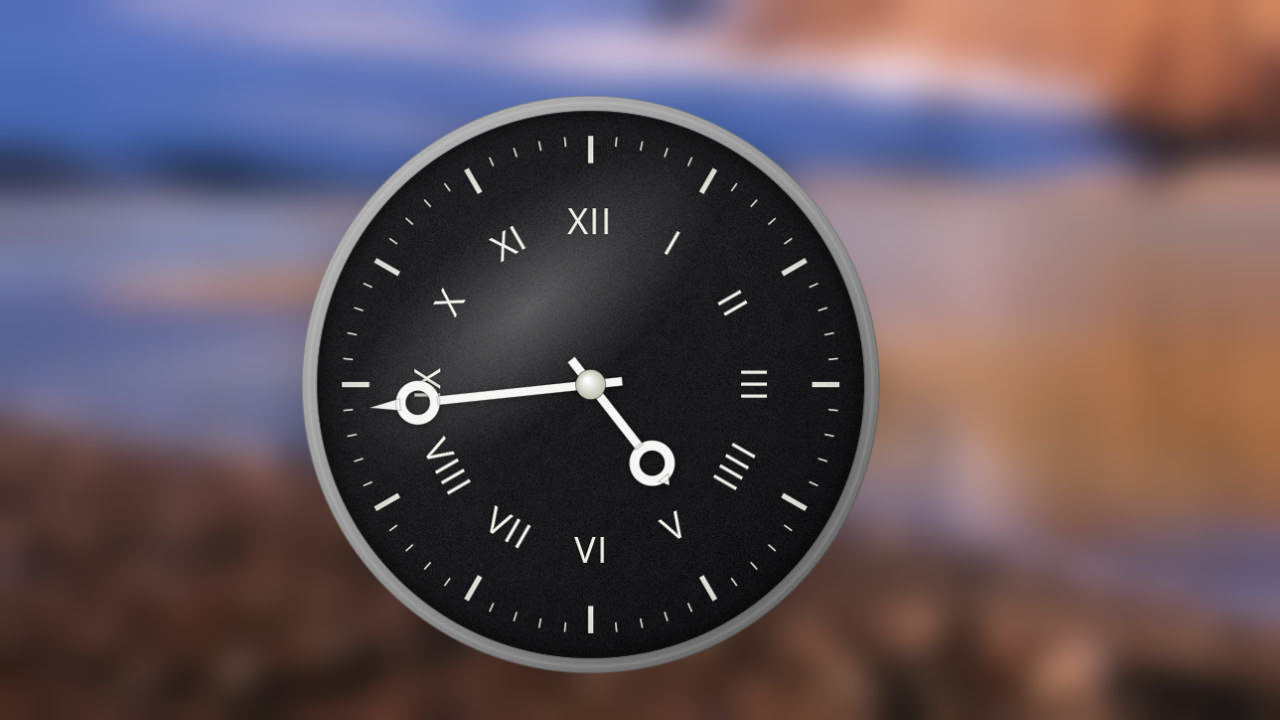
4:44
